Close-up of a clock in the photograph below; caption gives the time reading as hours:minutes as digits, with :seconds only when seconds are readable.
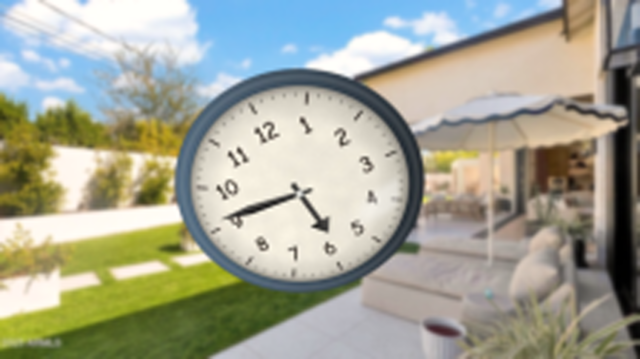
5:46
